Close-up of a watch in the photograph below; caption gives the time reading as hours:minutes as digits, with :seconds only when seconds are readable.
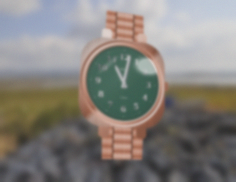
11:02
